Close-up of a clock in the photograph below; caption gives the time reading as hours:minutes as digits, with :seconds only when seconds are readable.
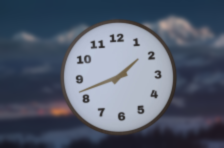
1:42
